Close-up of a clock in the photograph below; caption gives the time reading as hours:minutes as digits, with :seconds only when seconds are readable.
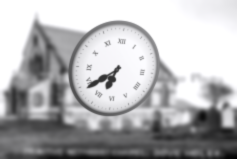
6:39
